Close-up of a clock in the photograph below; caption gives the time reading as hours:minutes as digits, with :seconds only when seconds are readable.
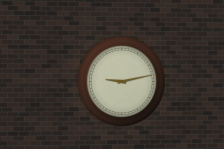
9:13
